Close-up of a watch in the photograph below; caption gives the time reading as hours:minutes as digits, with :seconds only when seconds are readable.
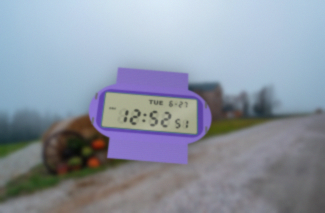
12:52:51
